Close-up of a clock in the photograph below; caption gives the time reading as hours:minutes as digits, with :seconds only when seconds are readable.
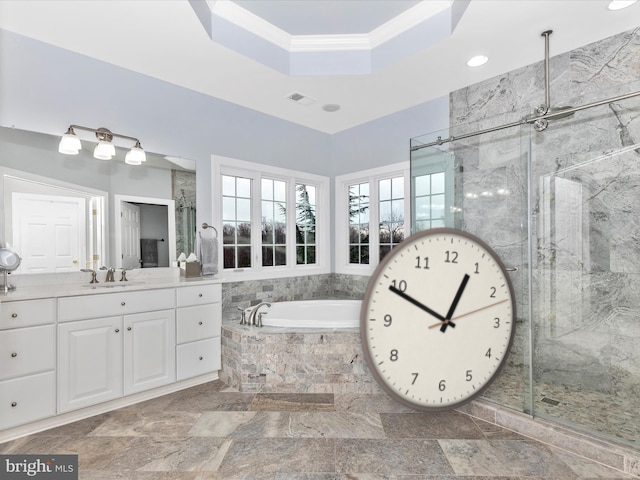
12:49:12
